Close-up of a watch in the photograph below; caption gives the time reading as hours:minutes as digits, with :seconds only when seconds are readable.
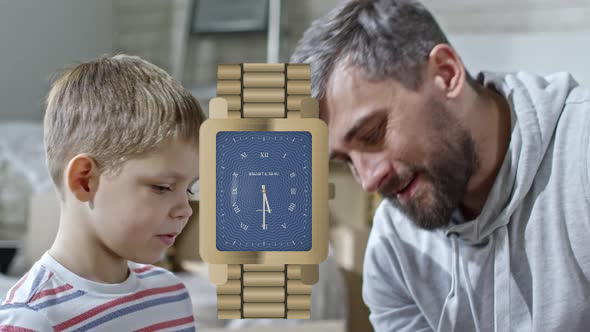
5:30
